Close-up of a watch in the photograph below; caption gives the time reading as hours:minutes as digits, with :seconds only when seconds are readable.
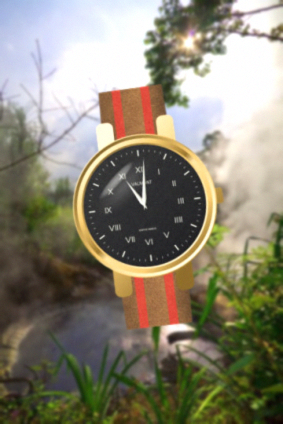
11:01
